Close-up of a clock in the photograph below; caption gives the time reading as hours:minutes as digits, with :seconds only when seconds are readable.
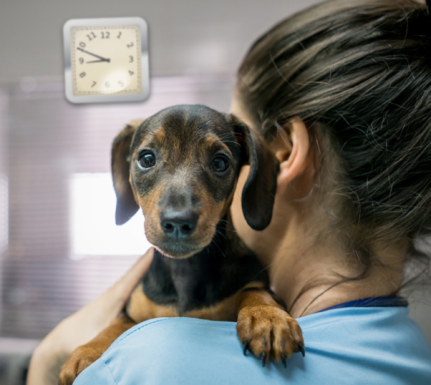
8:49
